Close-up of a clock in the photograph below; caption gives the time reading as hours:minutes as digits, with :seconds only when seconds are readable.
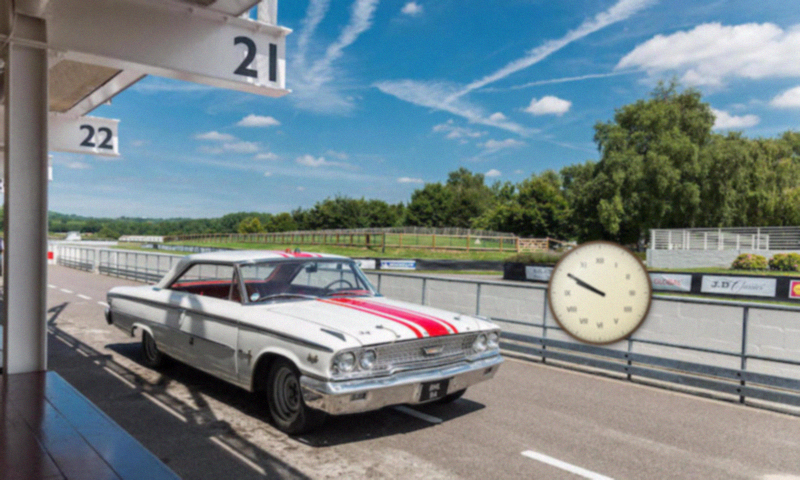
9:50
